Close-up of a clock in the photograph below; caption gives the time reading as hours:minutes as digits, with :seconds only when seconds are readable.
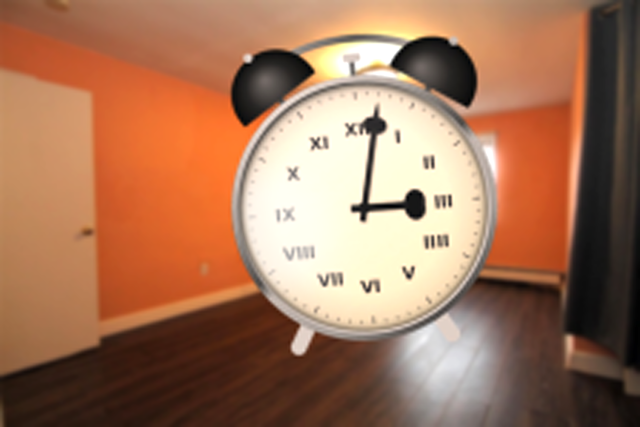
3:02
